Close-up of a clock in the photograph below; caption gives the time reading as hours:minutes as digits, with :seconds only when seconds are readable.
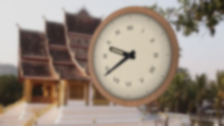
9:39
